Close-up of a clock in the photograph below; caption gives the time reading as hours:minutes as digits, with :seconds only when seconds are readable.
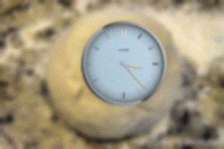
3:23
